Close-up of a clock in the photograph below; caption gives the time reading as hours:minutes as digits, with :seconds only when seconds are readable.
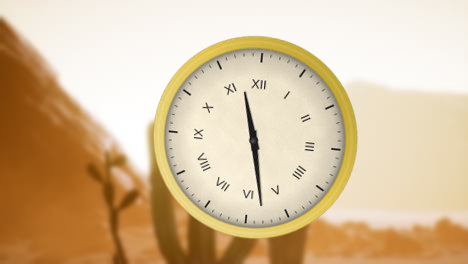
11:28
